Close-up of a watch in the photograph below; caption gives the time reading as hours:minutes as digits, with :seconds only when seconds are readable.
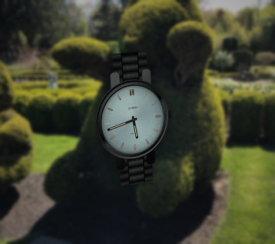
5:43
